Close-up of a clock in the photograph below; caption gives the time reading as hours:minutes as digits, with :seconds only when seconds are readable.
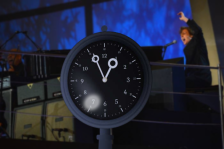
12:56
